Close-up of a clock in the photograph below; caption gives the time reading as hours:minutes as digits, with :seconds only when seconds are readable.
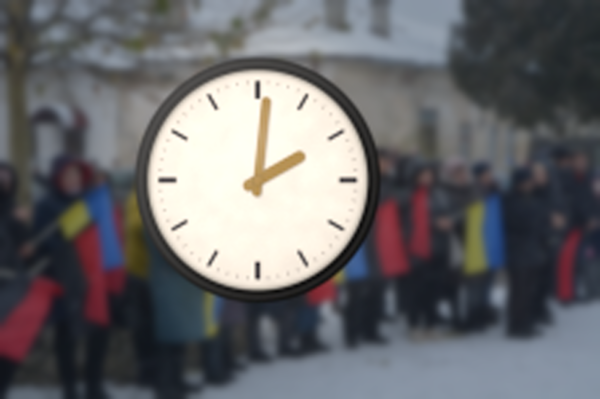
2:01
